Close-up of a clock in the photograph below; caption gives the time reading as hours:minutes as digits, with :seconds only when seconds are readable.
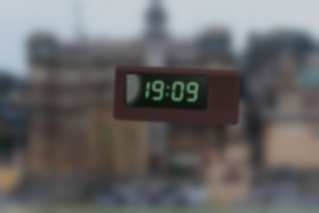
19:09
